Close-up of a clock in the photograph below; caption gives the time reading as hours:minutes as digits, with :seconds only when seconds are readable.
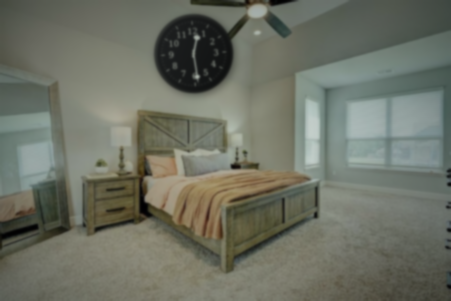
12:29
